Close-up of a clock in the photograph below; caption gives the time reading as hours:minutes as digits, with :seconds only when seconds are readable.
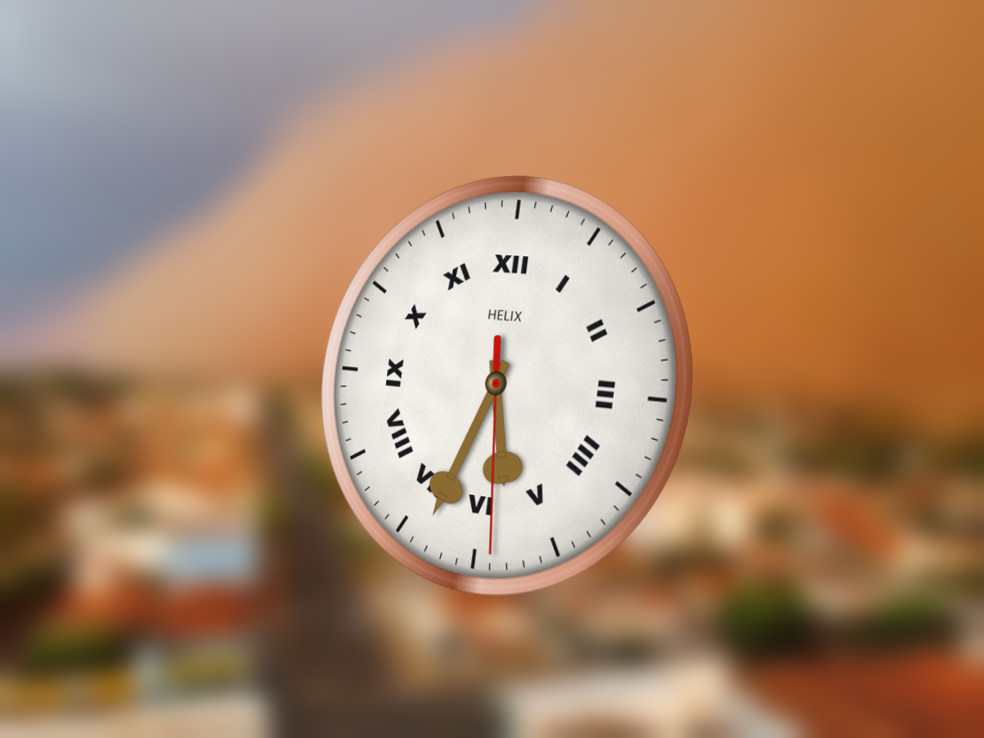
5:33:29
